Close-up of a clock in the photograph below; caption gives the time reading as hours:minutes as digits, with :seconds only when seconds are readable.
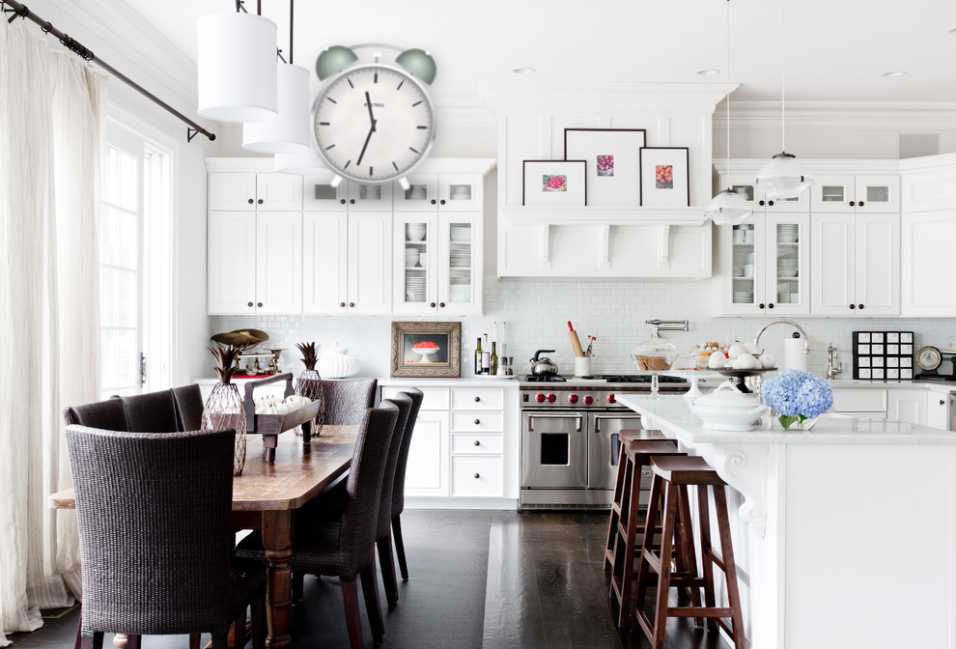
11:33
